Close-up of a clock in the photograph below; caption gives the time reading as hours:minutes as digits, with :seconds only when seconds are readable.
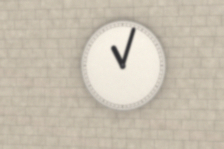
11:03
